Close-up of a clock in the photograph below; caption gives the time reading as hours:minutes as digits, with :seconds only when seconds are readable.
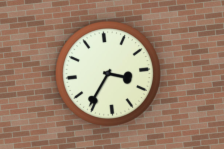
3:36
